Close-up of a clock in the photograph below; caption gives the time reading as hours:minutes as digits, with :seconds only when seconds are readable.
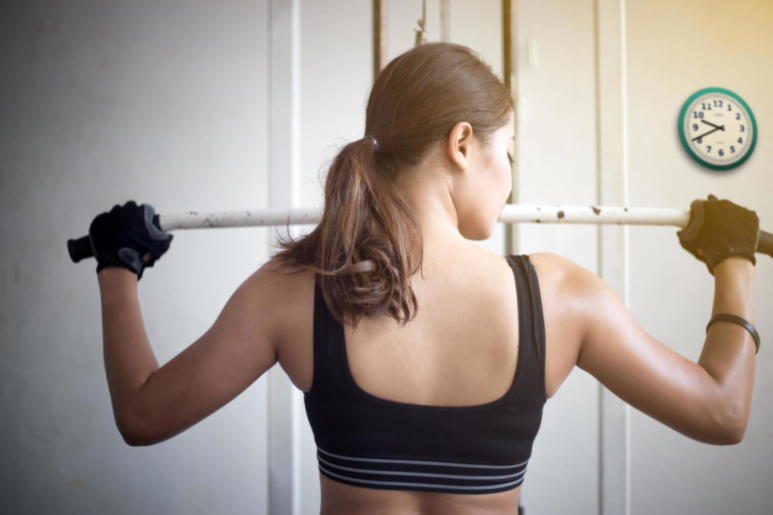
9:41
